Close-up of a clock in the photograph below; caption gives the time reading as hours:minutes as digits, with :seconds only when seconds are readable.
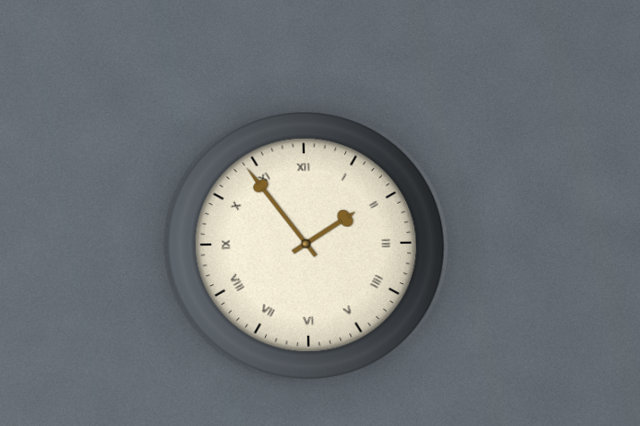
1:54
